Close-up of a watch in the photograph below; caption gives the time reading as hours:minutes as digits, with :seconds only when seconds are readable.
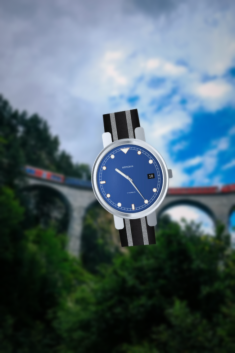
10:25
